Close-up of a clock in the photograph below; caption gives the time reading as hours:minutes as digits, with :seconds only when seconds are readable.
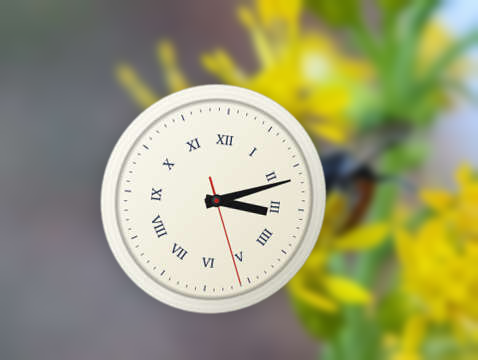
3:11:26
